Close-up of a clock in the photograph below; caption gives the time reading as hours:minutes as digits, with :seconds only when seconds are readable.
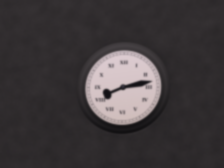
8:13
